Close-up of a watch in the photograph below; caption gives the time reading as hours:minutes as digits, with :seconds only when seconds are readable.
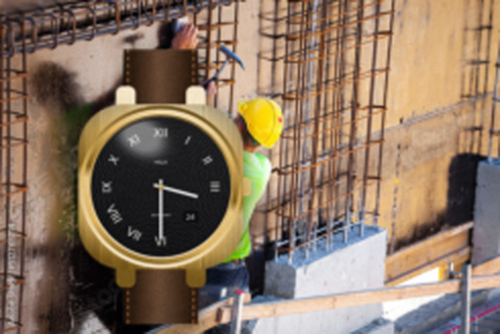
3:30
